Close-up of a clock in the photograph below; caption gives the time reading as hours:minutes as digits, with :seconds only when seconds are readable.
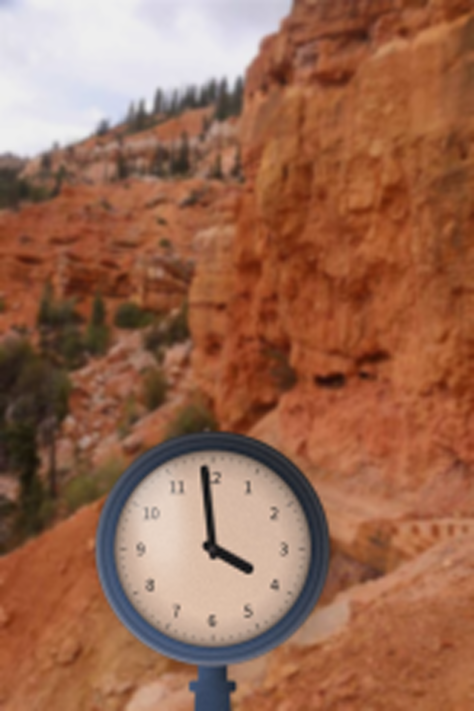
3:59
